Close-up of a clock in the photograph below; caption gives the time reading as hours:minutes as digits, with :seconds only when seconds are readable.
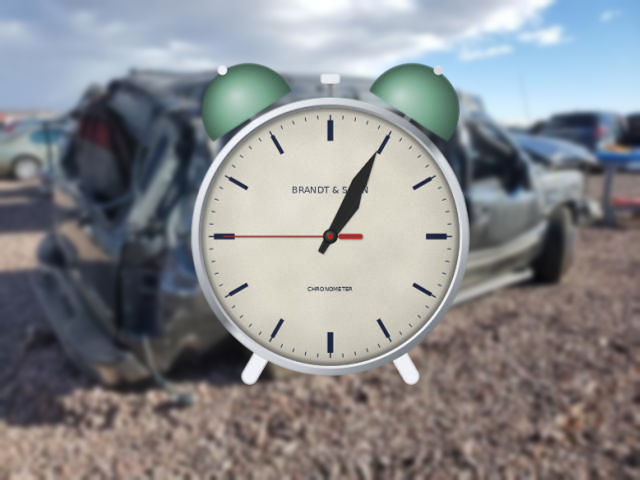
1:04:45
